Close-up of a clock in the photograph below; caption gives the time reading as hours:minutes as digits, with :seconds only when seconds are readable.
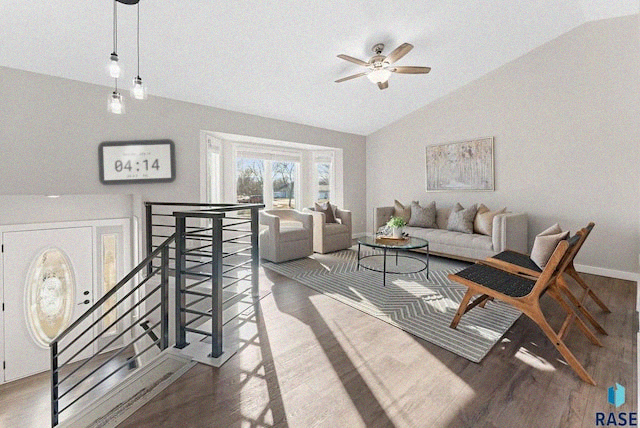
4:14
